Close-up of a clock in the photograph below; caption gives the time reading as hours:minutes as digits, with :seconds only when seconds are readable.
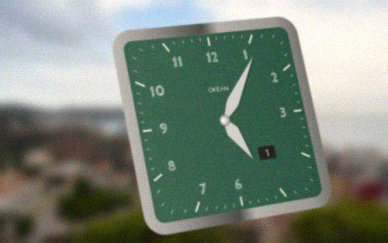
5:06
